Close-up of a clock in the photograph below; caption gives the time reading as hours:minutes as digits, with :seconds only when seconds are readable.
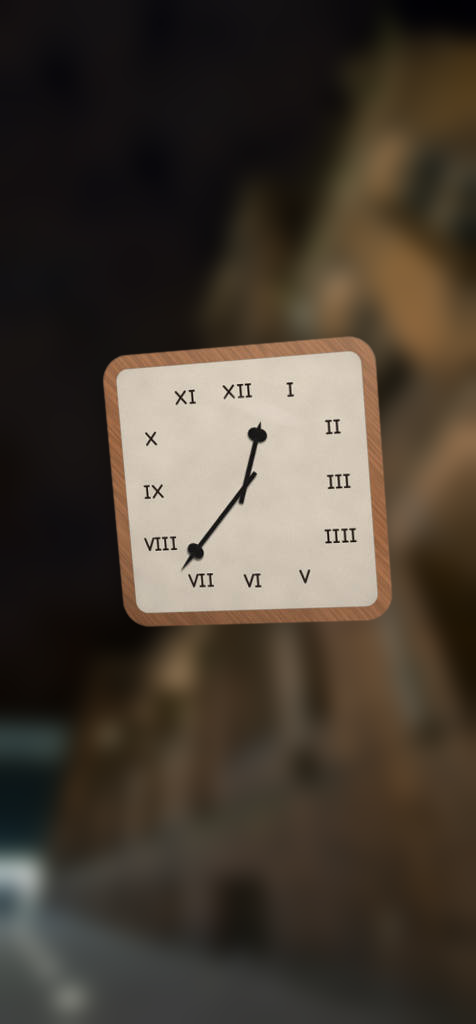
12:37
